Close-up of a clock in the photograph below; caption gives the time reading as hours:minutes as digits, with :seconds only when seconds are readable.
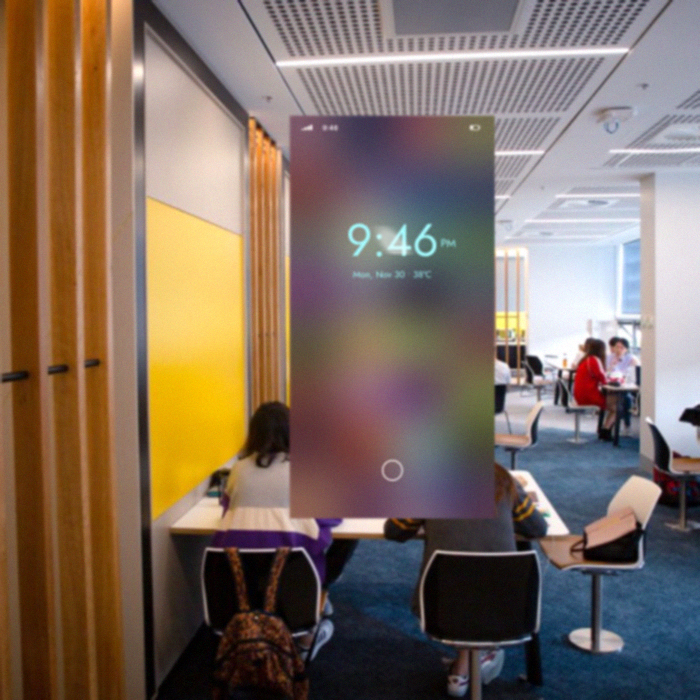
9:46
